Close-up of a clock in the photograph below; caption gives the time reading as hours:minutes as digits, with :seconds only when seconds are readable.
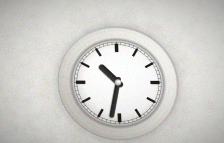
10:32
